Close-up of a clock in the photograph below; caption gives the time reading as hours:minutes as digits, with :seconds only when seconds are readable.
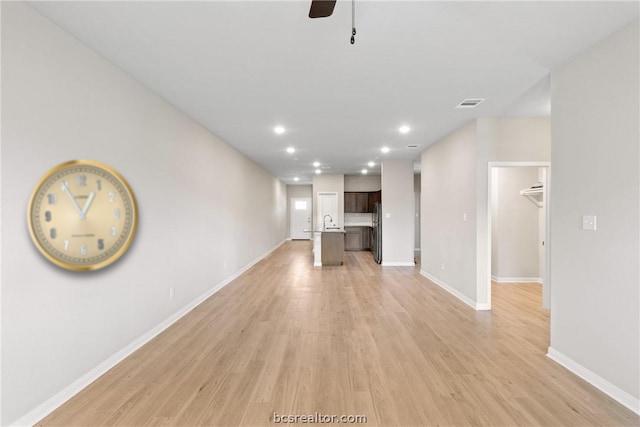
12:55
